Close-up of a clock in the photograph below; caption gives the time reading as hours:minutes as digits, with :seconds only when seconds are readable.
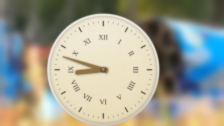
8:48
